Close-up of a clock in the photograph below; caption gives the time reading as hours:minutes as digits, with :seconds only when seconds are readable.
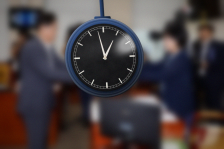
12:58
